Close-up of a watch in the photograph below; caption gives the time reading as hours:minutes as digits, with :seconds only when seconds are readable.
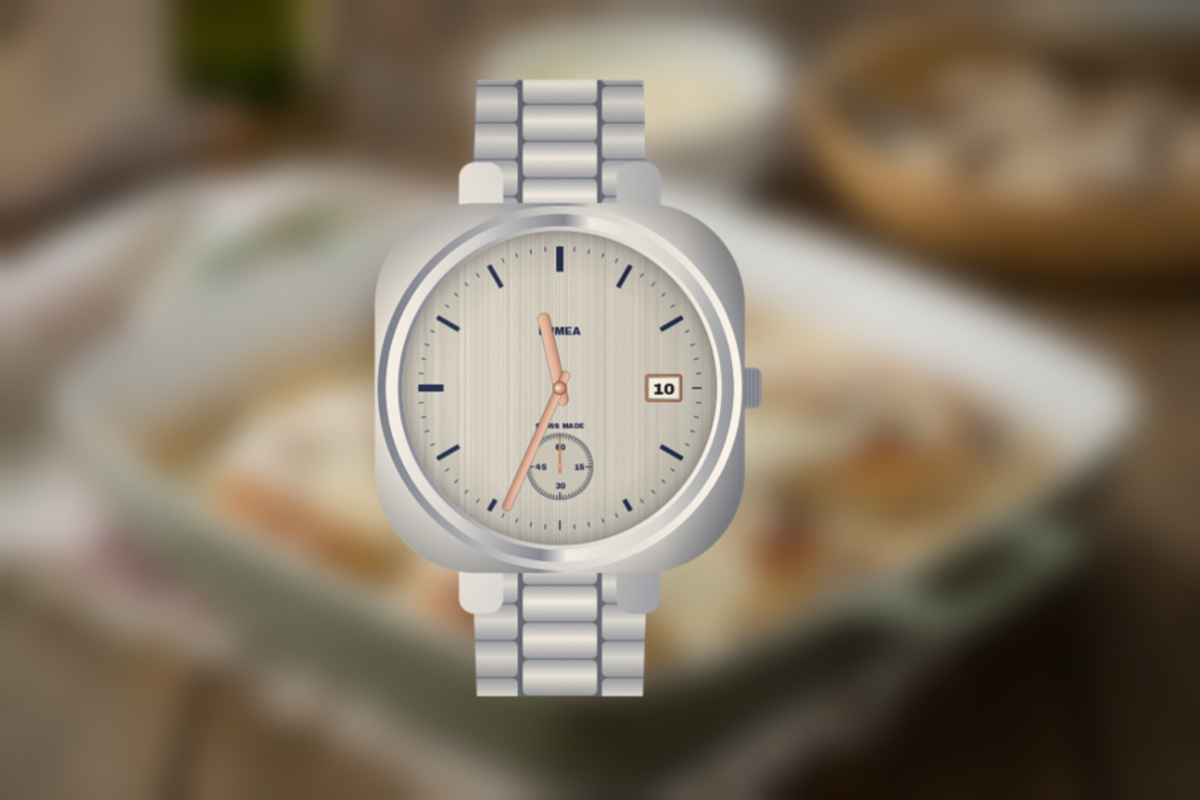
11:34
